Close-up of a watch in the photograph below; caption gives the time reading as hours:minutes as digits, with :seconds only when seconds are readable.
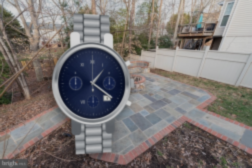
1:21
